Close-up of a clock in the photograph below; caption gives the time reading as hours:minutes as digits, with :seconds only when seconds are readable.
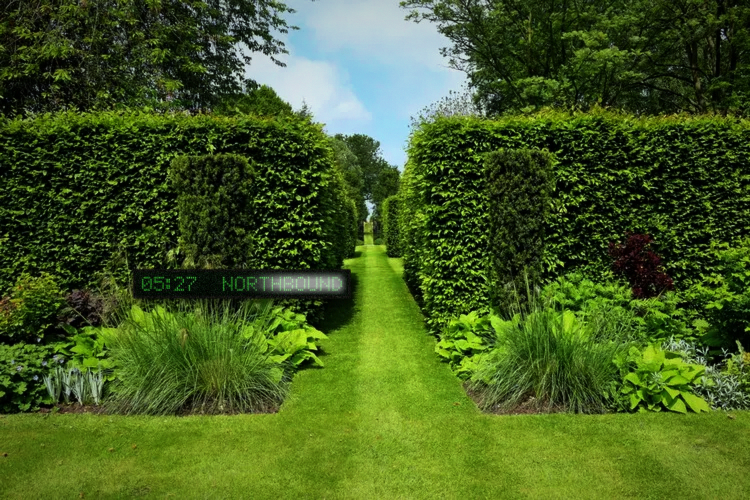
5:27
